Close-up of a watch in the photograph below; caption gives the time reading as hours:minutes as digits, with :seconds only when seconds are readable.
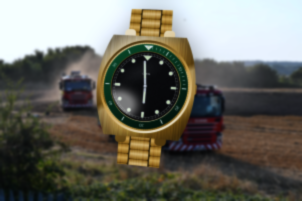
5:59
